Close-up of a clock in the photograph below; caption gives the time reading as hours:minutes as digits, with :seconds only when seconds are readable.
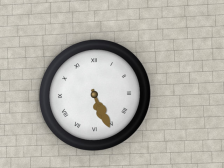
5:26
